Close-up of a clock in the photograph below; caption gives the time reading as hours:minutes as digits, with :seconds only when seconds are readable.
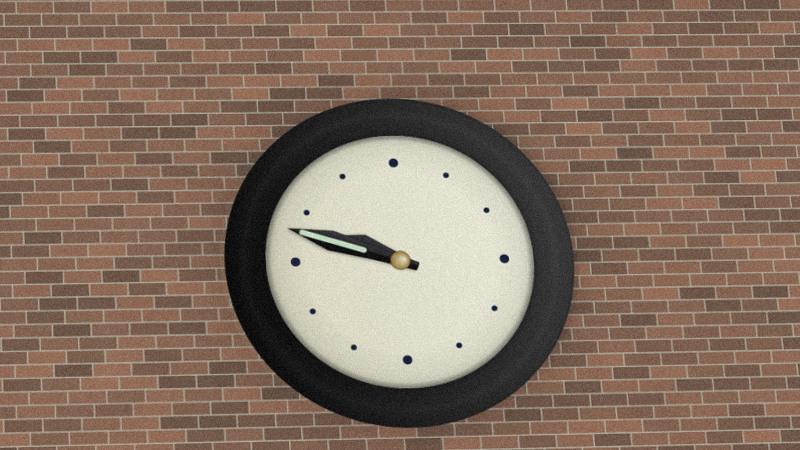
9:48
